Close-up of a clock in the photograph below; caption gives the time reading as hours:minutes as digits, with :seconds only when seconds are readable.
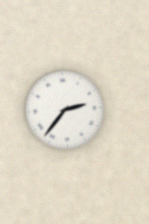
2:37
